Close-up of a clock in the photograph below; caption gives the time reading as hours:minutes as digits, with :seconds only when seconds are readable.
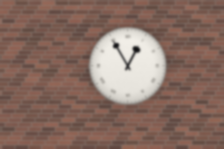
12:55
